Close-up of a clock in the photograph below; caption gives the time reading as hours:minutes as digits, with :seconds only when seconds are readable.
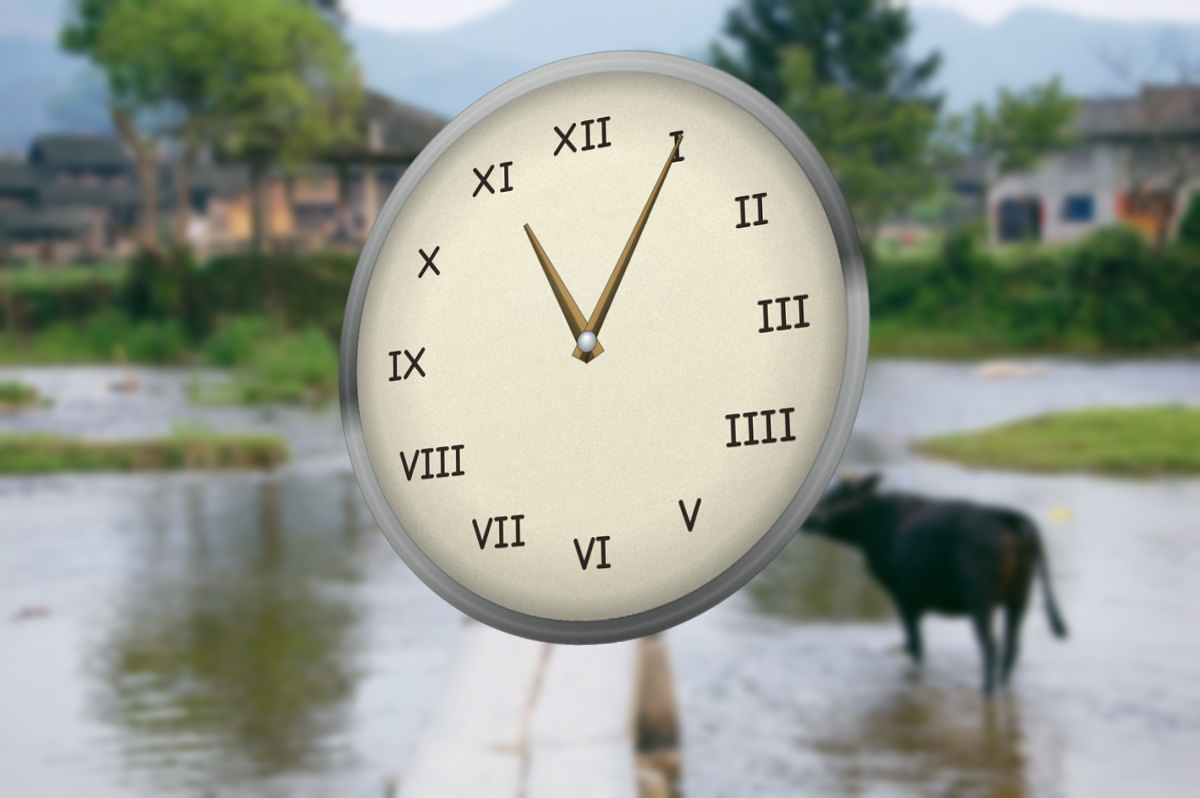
11:05
